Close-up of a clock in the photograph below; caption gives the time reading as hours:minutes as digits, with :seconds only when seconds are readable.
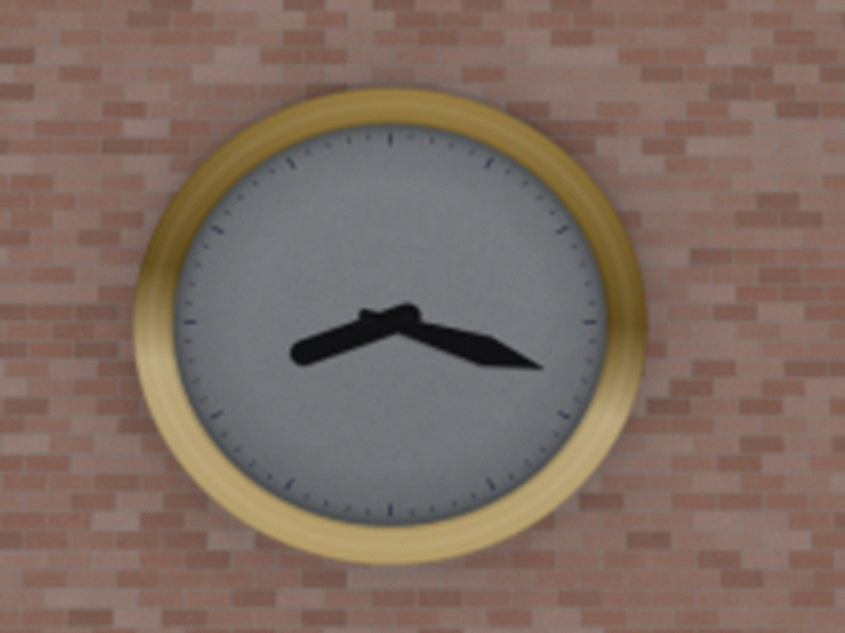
8:18
